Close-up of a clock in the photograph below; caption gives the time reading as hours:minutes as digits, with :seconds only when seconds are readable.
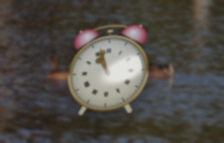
10:57
